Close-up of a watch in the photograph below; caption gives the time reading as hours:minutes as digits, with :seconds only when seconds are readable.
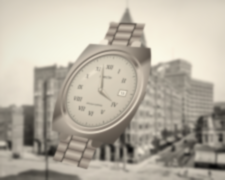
3:57
